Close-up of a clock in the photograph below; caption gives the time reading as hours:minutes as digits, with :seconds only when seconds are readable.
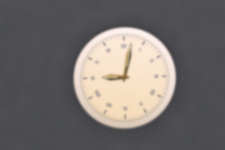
9:02
